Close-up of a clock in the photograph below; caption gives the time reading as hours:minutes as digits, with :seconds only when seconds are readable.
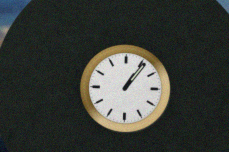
1:06
